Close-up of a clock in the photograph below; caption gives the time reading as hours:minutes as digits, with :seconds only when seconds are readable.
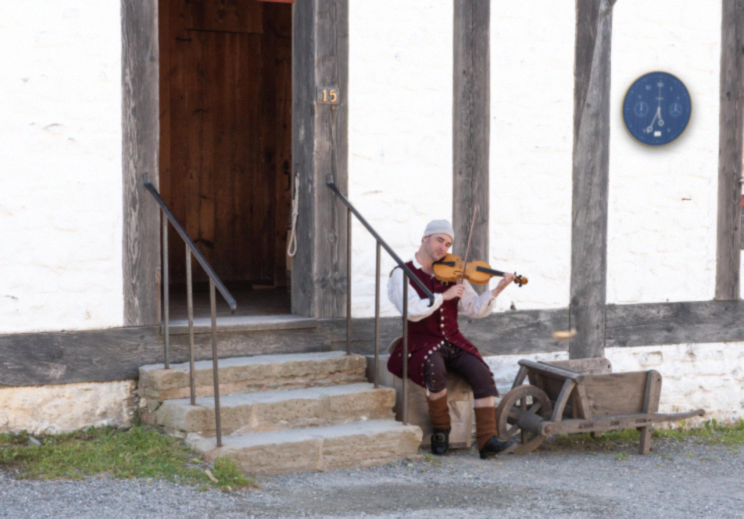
5:34
